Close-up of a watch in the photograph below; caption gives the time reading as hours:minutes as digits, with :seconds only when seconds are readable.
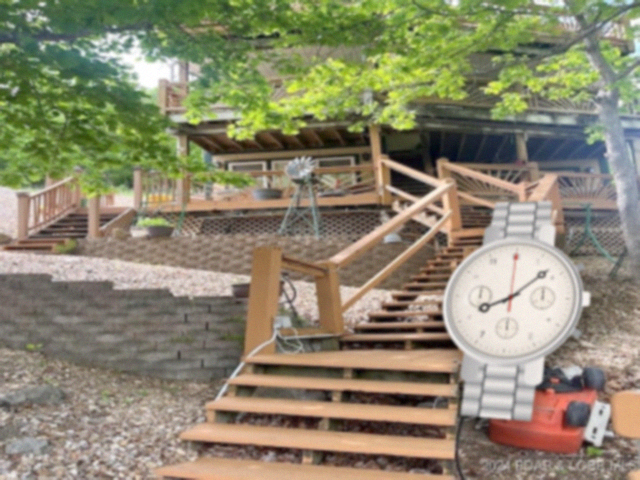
8:08
